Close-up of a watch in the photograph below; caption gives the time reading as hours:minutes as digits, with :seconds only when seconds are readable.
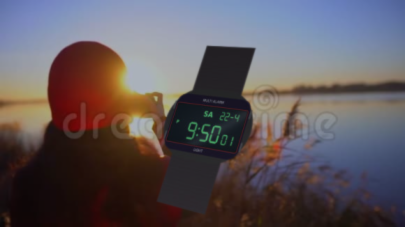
9:50:01
